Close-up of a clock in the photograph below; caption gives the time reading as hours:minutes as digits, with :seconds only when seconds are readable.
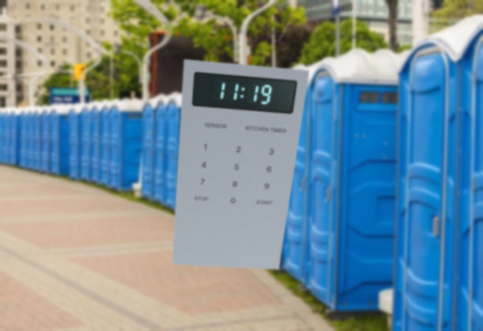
11:19
